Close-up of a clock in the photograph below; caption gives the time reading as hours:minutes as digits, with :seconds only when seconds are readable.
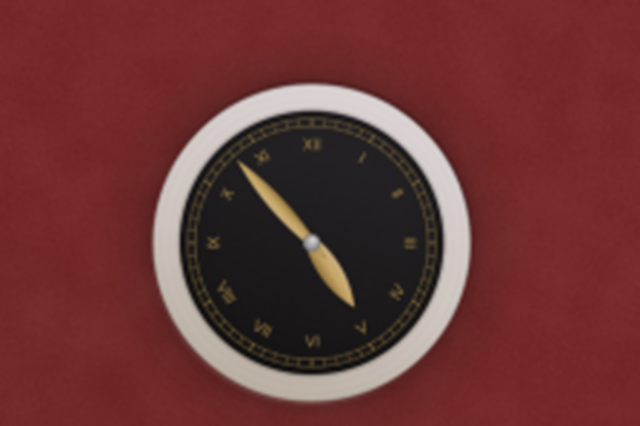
4:53
